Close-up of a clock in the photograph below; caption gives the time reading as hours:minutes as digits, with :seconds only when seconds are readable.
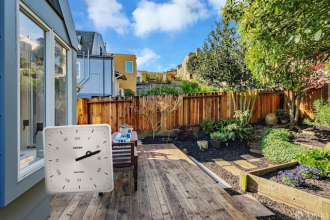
2:12
